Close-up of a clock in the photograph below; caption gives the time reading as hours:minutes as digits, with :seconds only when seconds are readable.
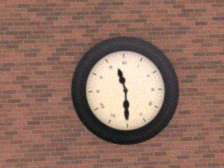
11:30
